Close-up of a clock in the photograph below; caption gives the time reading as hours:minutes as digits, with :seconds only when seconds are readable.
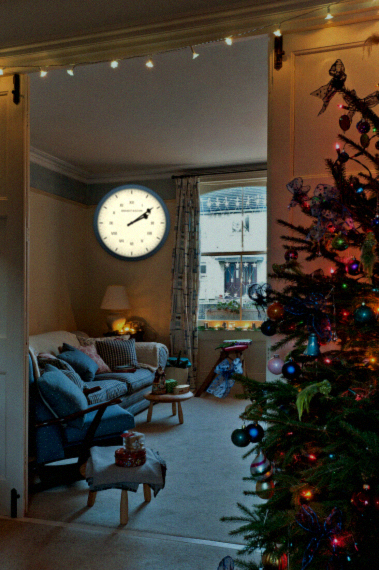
2:09
